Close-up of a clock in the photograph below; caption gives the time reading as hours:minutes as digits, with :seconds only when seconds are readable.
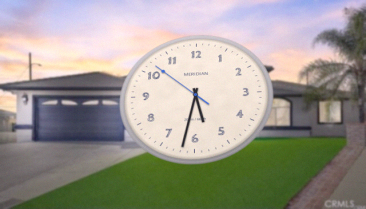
5:31:52
